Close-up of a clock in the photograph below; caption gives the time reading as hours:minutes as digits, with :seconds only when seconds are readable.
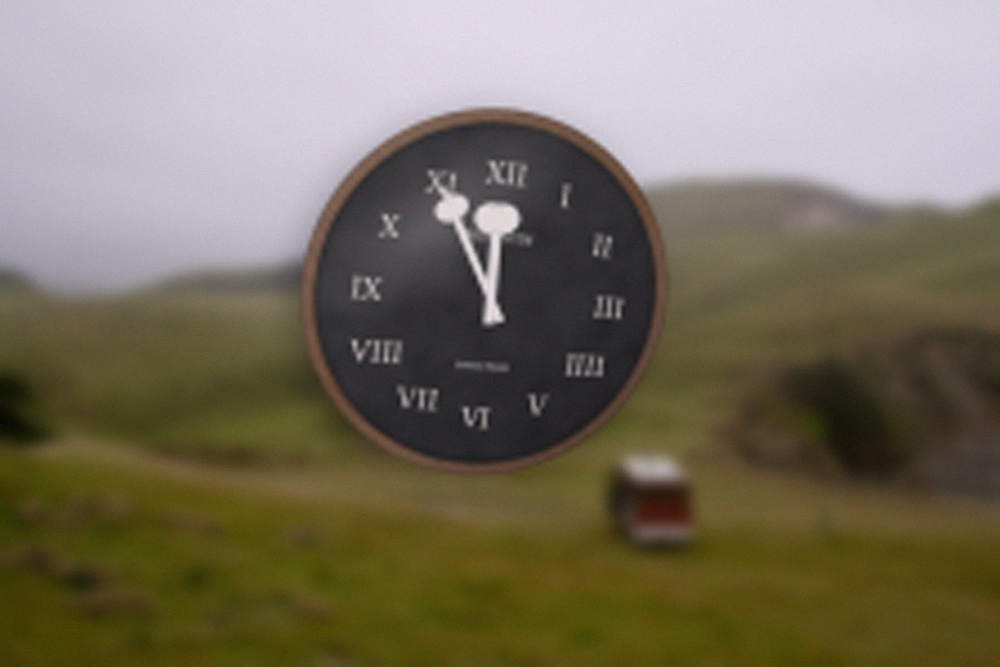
11:55
